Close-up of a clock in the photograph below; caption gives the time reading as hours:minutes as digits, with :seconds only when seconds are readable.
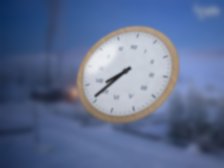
7:36
